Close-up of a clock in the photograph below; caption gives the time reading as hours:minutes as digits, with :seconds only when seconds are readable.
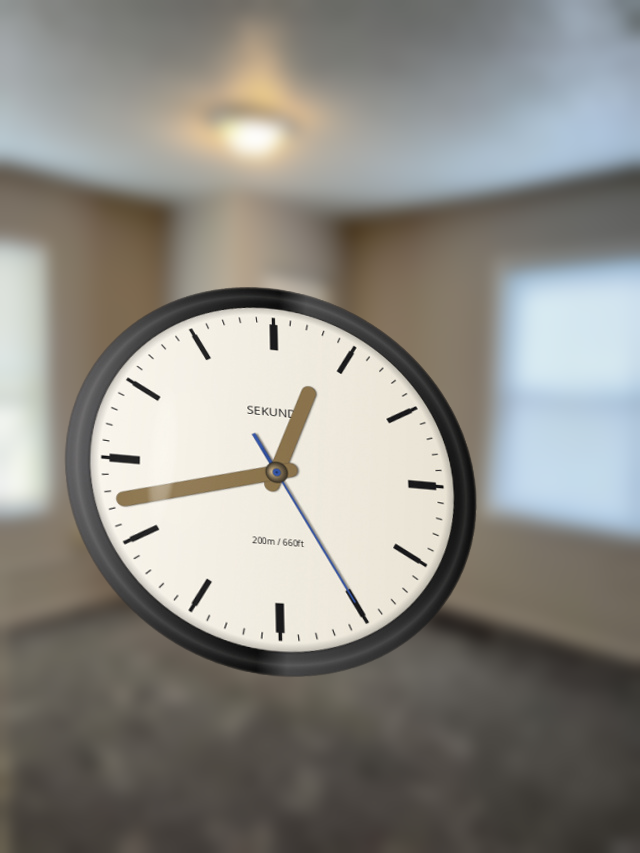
12:42:25
